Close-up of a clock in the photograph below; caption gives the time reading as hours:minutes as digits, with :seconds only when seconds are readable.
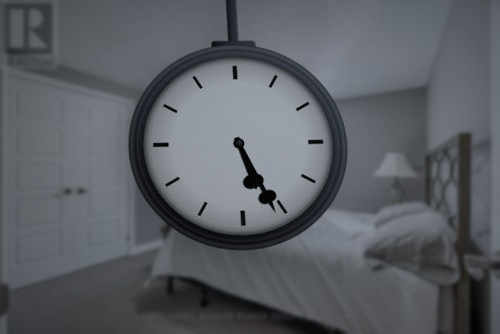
5:26
